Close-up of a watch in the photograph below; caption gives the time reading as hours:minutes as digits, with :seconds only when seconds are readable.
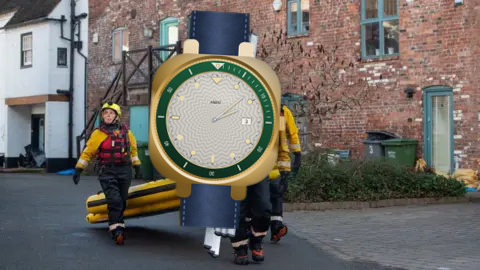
2:08
